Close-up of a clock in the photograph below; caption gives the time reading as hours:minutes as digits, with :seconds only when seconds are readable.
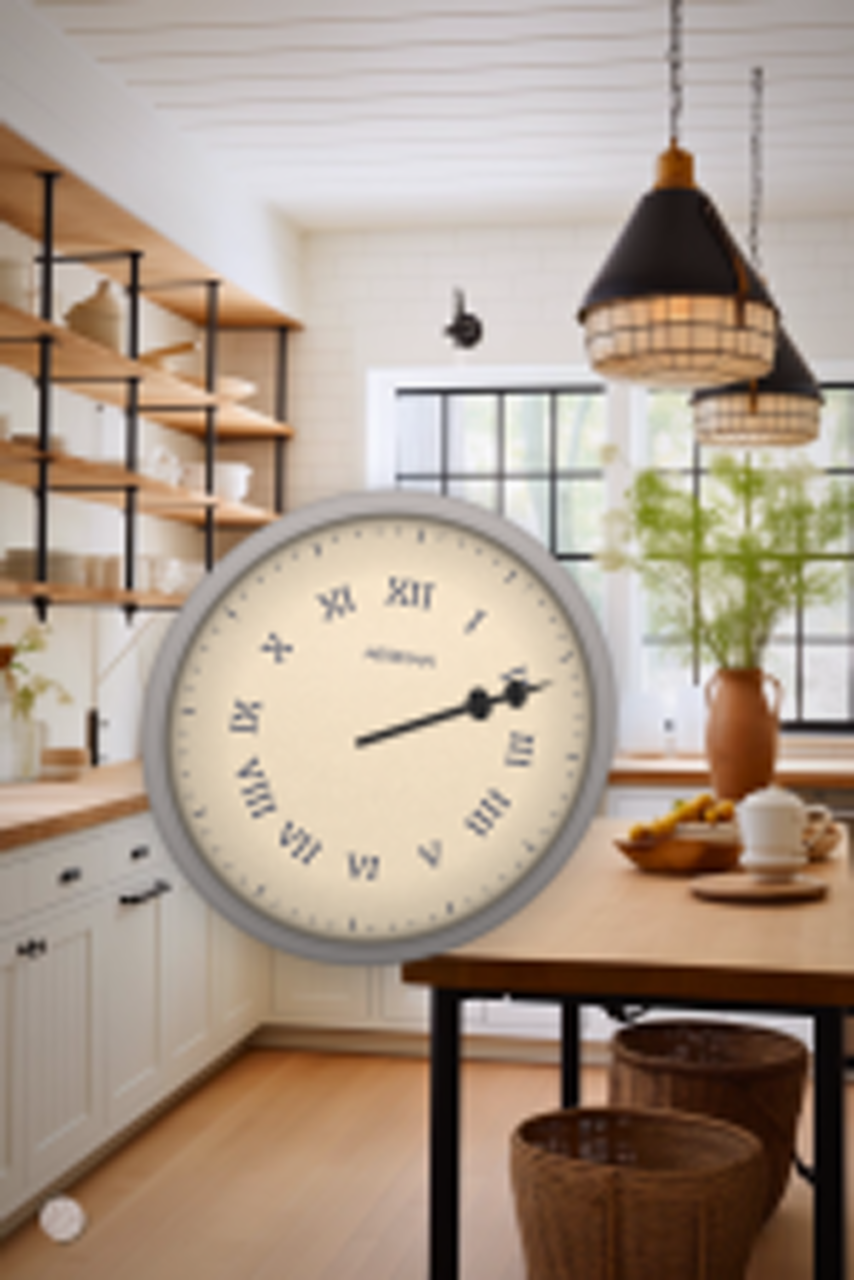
2:11
